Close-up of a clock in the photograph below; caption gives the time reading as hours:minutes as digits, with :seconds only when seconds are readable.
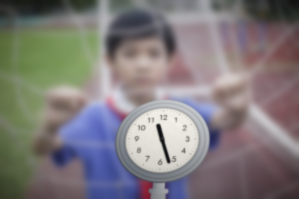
11:27
